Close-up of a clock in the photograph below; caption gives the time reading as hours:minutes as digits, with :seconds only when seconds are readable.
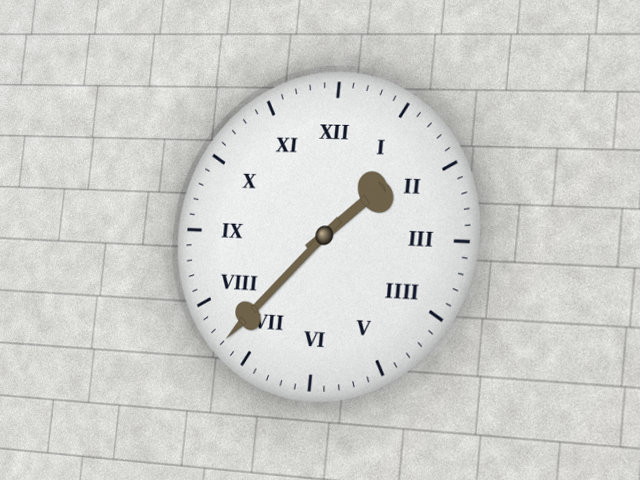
1:37
